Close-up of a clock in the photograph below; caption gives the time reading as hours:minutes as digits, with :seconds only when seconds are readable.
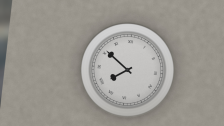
7:51
